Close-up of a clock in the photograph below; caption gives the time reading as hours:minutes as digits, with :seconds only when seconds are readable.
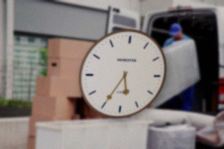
5:35
